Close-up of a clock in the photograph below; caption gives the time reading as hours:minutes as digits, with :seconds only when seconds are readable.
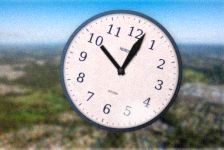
10:02
